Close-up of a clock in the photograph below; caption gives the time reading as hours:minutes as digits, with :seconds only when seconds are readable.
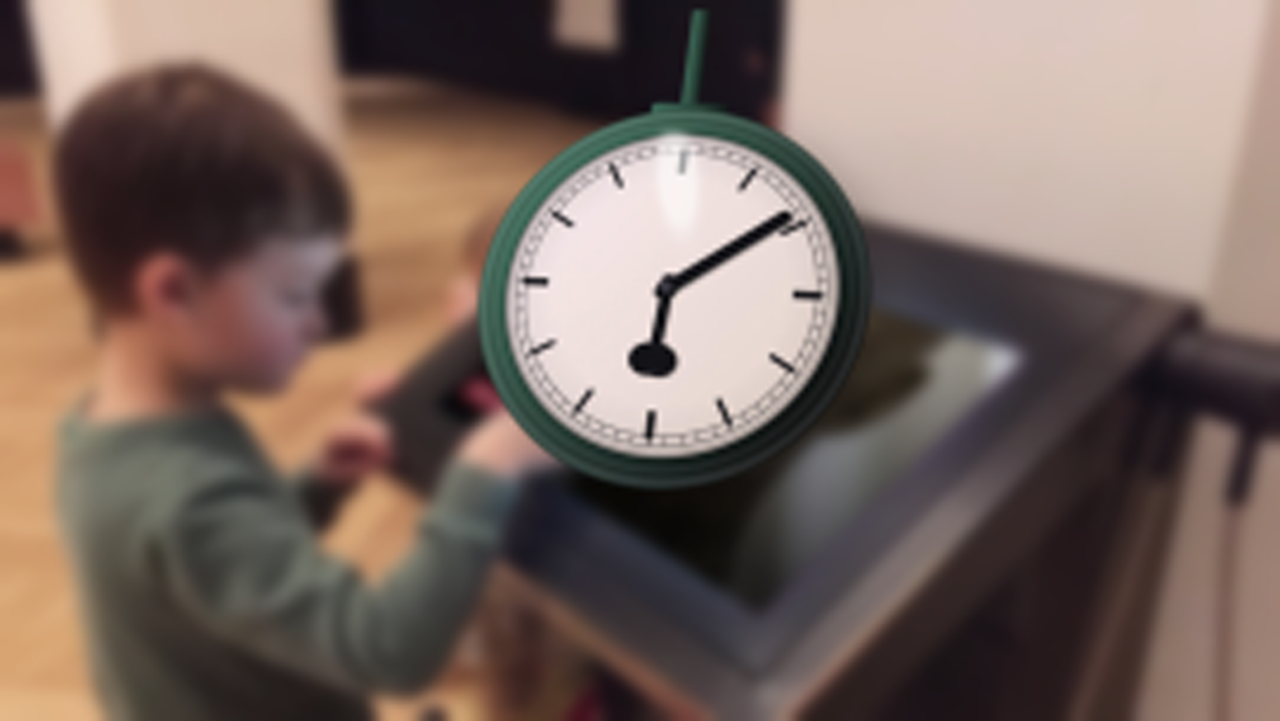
6:09
